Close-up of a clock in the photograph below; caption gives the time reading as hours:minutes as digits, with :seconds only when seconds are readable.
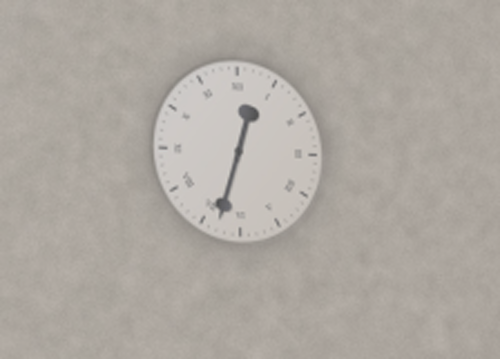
12:33
